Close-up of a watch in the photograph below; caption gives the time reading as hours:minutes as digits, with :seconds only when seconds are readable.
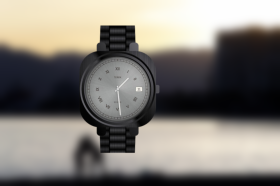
1:29
